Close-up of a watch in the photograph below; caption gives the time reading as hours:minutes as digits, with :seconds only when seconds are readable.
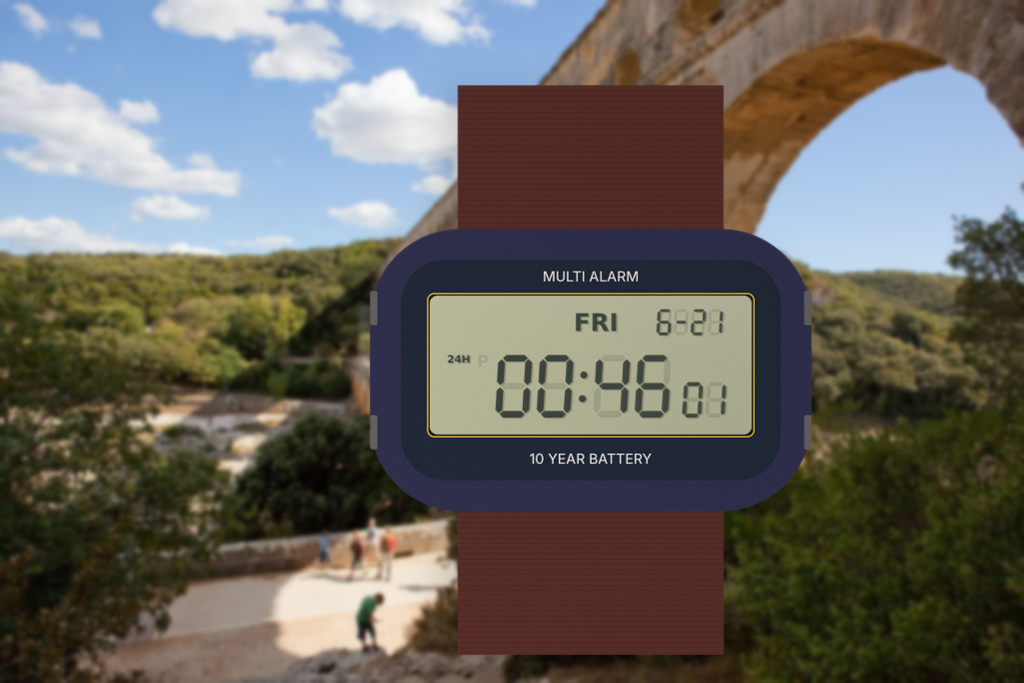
0:46:01
